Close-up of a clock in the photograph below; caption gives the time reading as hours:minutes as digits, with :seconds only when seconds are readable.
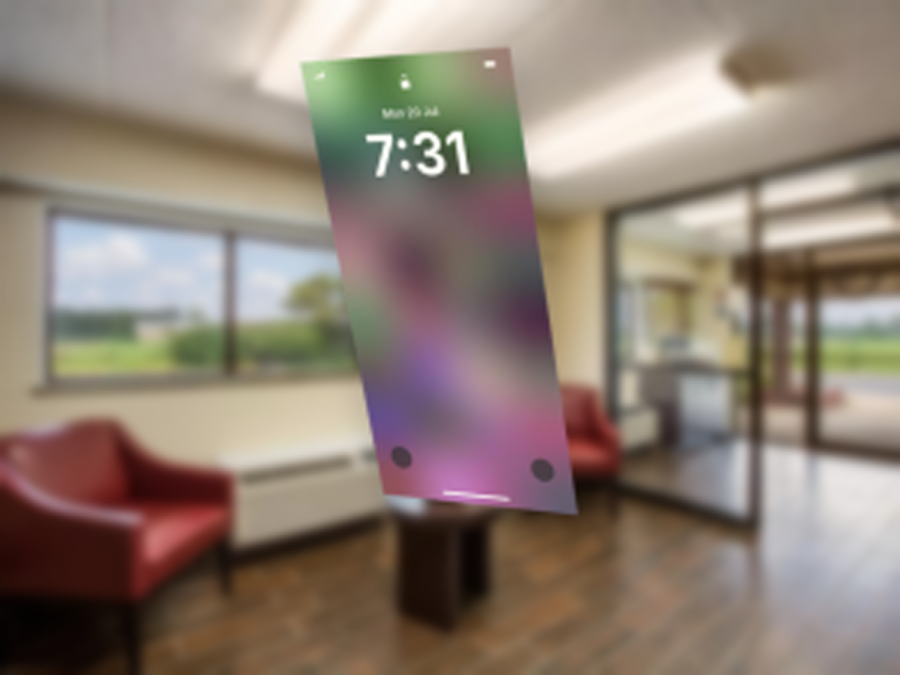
7:31
